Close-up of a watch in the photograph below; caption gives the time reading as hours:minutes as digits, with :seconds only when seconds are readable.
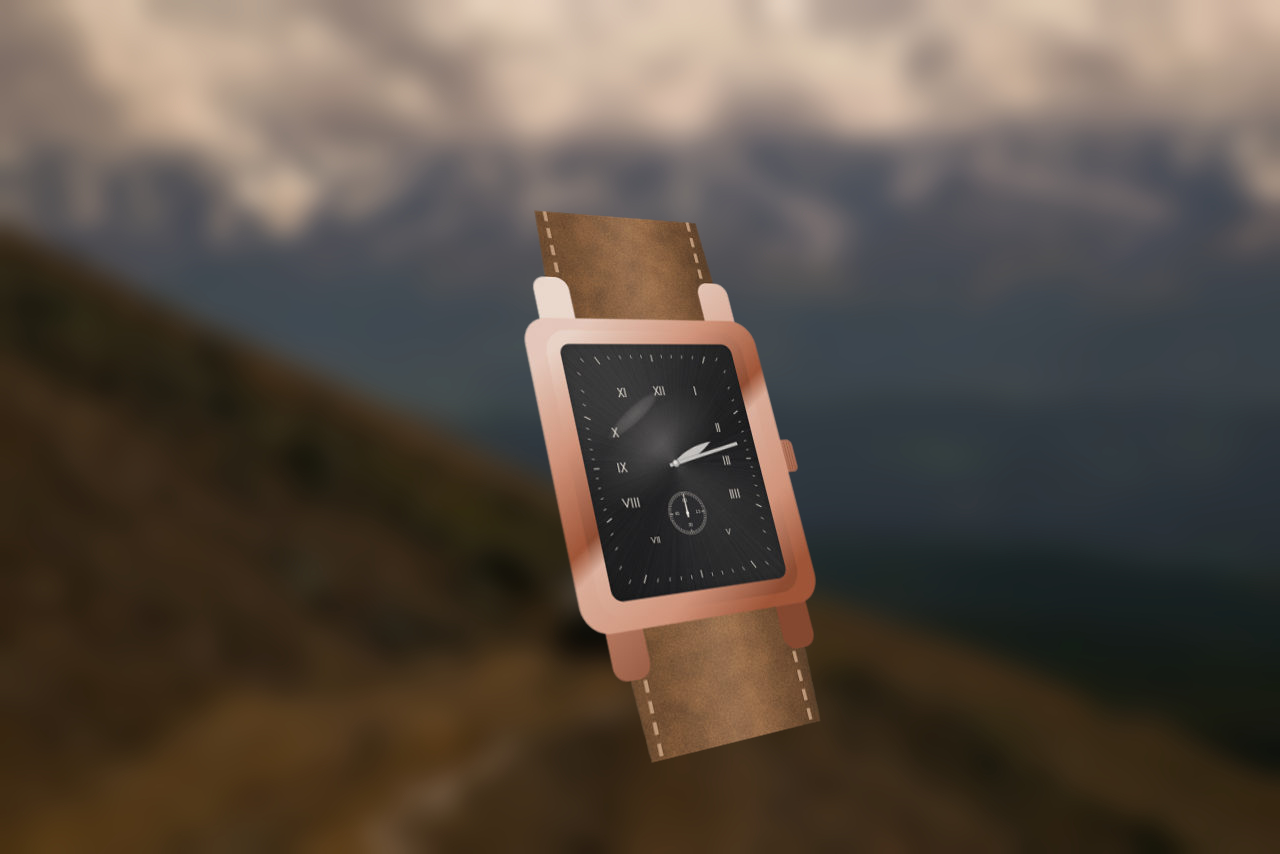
2:13
